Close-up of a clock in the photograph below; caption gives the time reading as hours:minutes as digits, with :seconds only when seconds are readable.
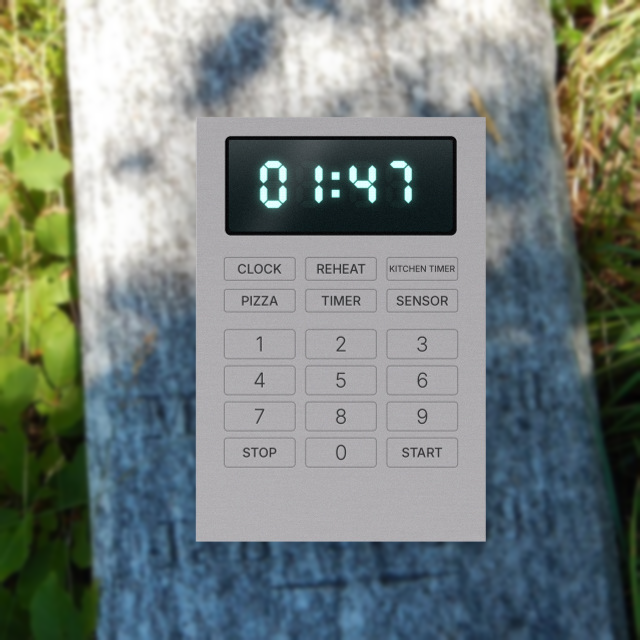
1:47
